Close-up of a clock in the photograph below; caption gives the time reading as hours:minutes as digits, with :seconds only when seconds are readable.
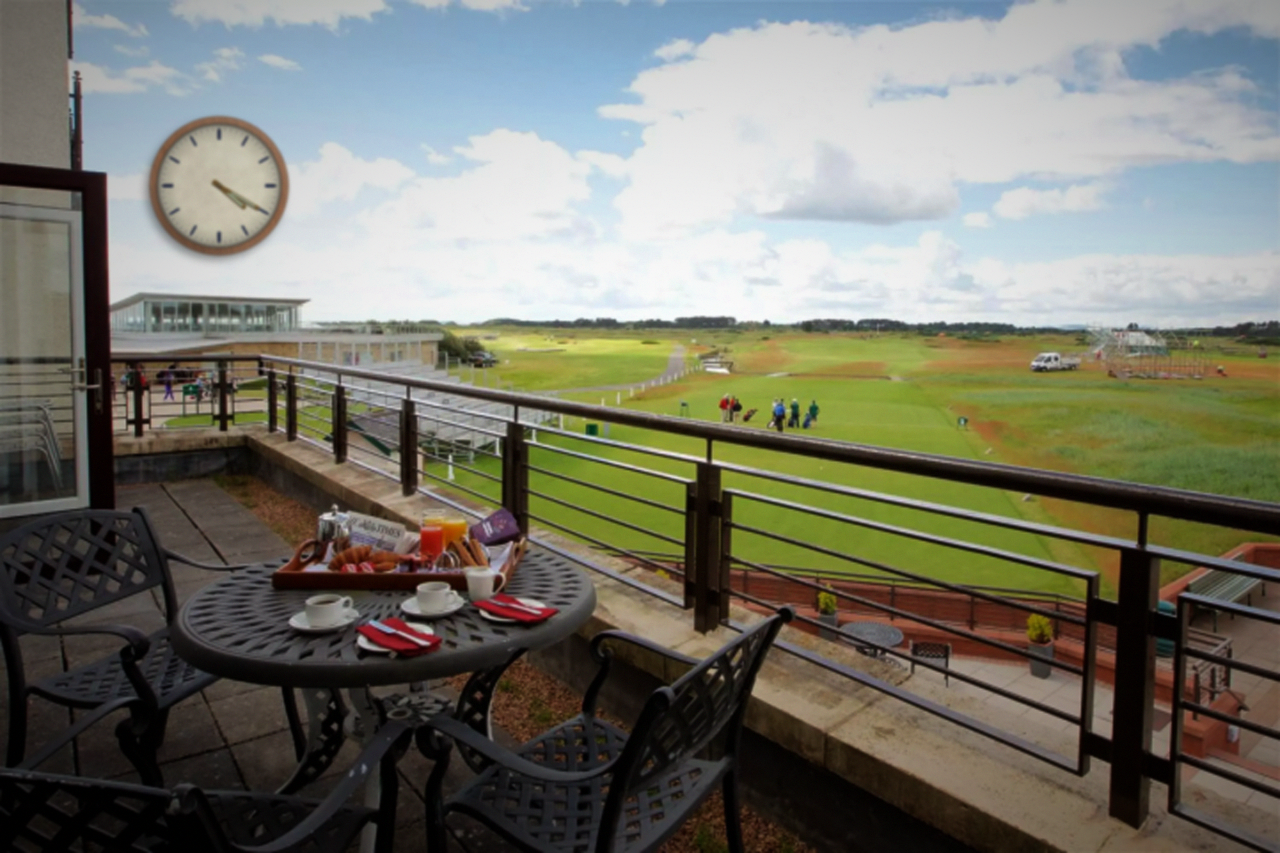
4:20
